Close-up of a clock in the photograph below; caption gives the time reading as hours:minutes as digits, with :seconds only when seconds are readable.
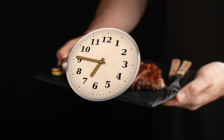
6:46
